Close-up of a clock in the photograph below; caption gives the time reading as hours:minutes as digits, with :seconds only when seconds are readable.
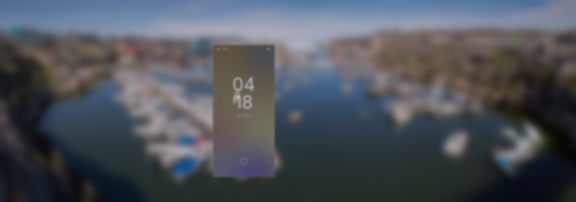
4:18
